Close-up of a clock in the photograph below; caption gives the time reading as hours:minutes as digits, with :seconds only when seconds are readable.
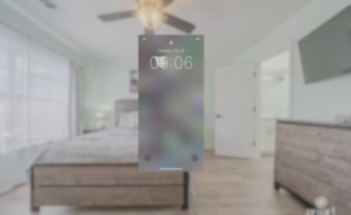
9:06
